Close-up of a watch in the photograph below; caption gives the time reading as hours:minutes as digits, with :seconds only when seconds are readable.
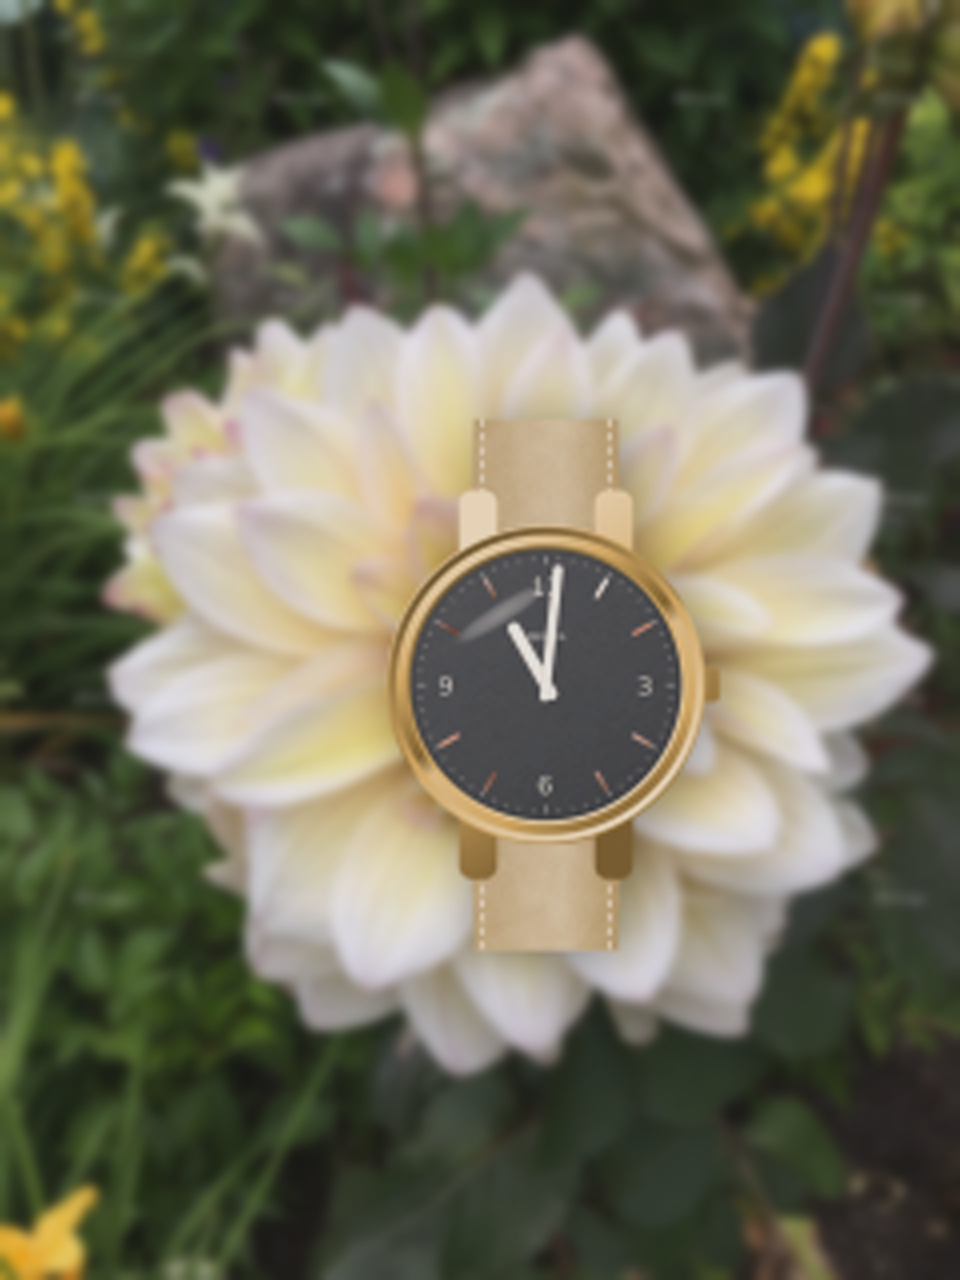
11:01
